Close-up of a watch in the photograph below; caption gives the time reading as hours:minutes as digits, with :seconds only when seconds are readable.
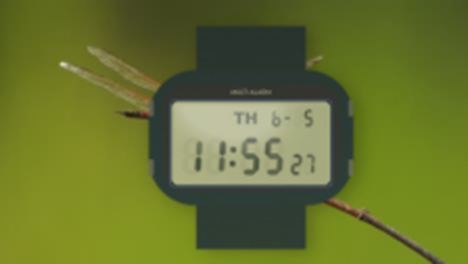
11:55:27
